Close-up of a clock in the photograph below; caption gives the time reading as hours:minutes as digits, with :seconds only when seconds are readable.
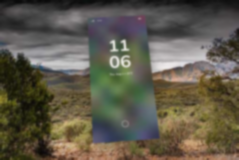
11:06
